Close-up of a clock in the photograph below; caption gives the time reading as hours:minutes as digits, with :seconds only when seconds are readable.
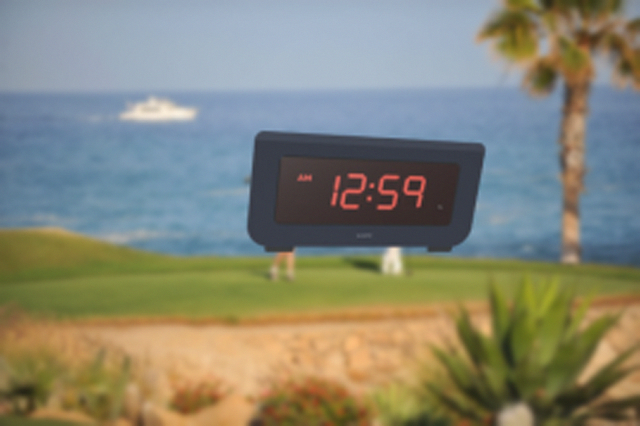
12:59
